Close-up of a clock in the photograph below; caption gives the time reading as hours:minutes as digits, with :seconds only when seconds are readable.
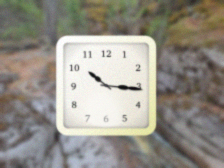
10:16
